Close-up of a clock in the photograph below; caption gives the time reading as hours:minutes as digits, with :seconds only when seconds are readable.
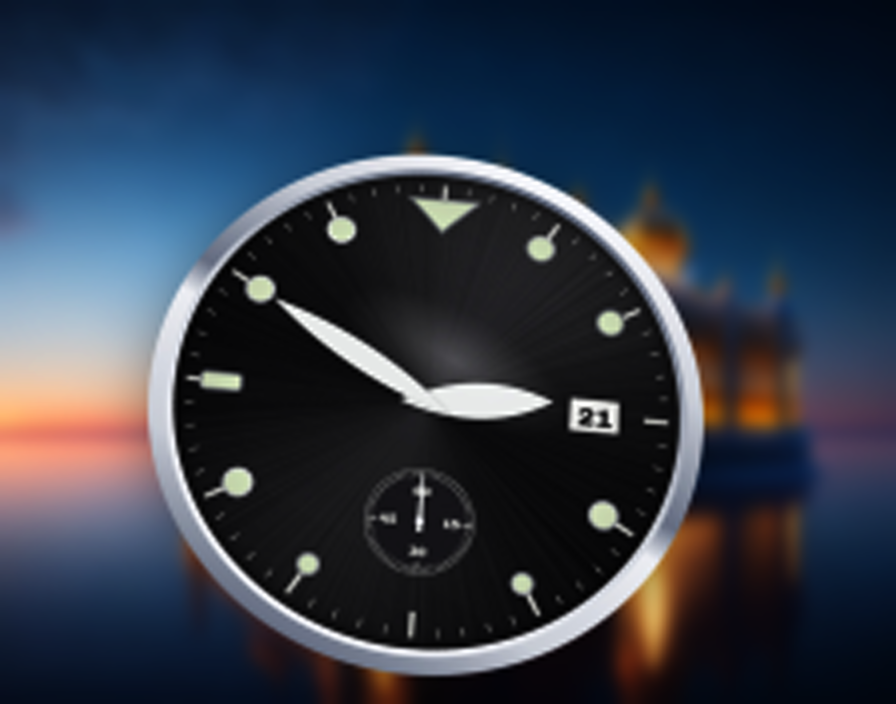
2:50
